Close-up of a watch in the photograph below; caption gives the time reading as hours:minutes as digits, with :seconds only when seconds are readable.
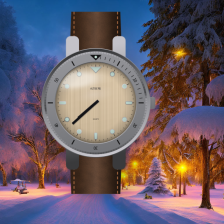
7:38
